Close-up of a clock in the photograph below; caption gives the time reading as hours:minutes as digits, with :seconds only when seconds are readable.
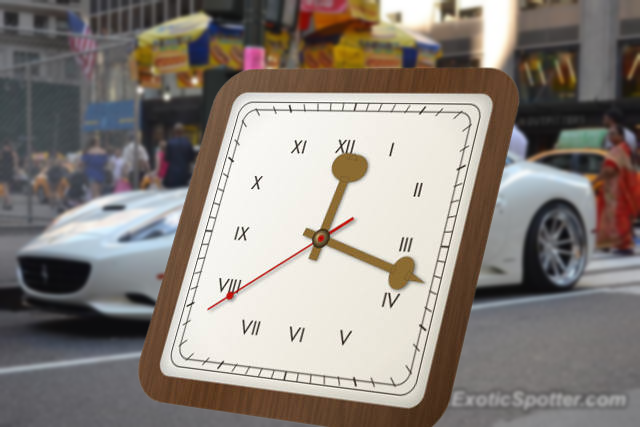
12:17:39
